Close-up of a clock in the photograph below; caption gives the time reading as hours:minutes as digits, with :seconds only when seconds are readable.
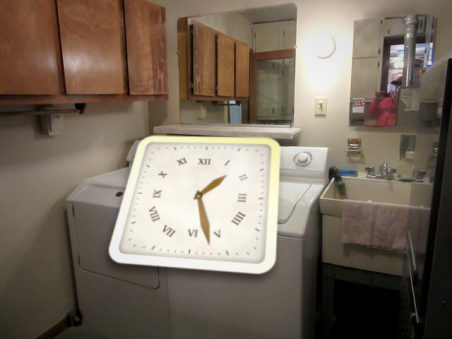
1:27
